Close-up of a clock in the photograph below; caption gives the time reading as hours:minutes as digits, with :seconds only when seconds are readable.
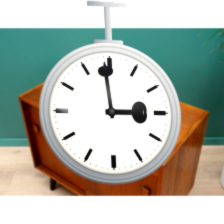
2:59
